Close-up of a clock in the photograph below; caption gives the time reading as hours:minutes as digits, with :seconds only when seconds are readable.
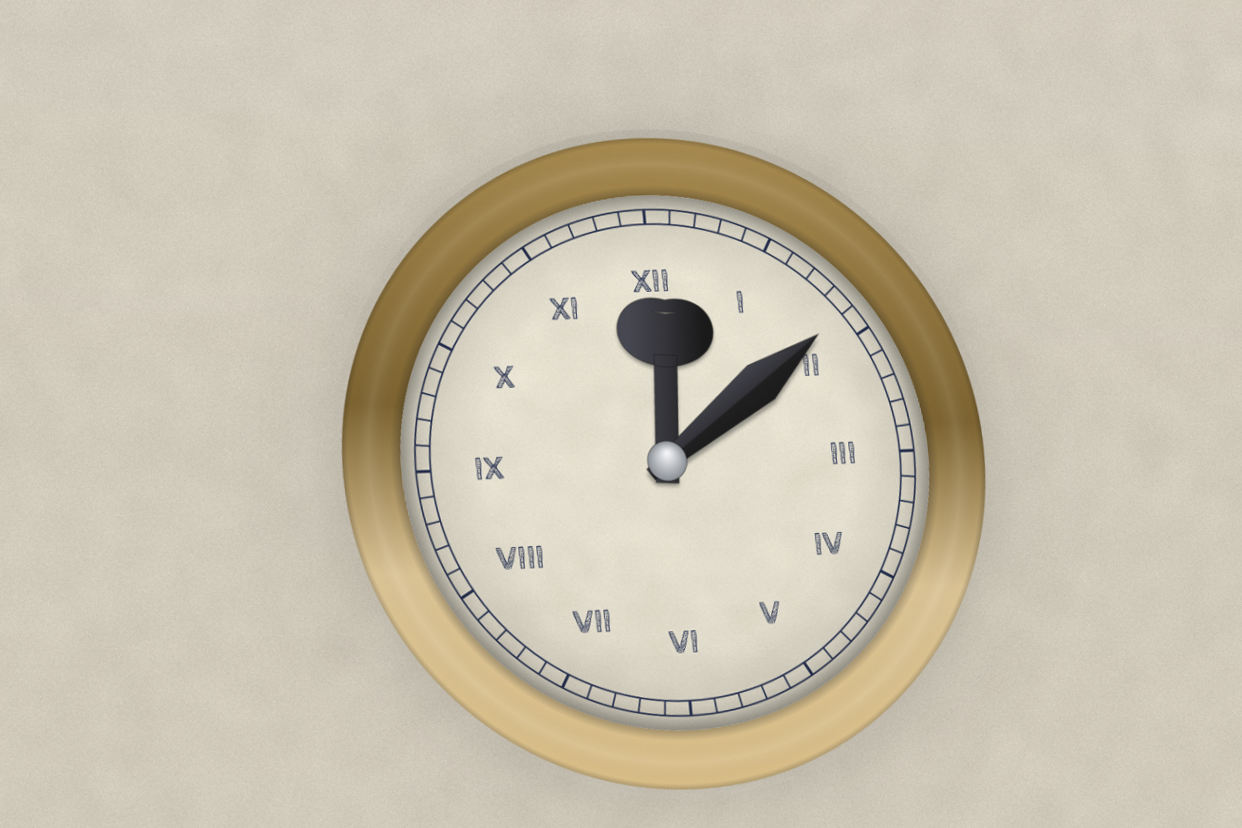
12:09
